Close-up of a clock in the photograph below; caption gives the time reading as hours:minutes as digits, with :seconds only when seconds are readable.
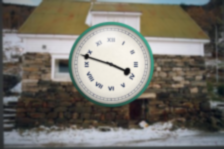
3:48
